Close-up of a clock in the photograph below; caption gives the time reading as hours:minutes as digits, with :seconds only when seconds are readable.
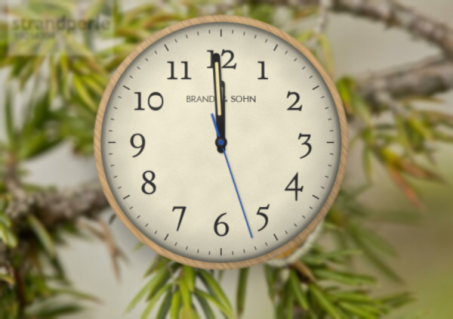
11:59:27
